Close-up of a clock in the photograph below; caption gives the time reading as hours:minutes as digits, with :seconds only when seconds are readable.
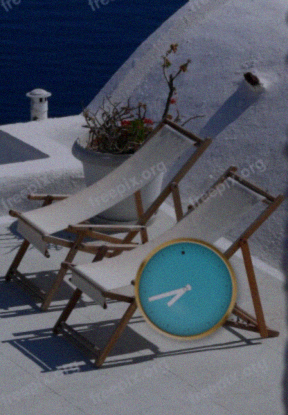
7:43
